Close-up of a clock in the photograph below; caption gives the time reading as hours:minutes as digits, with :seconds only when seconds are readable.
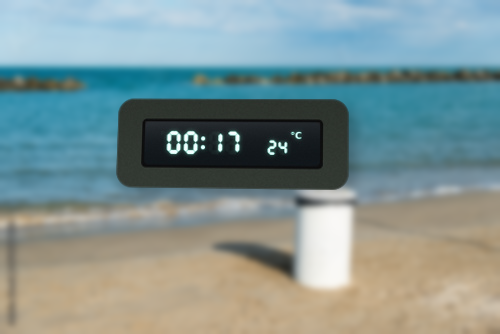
0:17
